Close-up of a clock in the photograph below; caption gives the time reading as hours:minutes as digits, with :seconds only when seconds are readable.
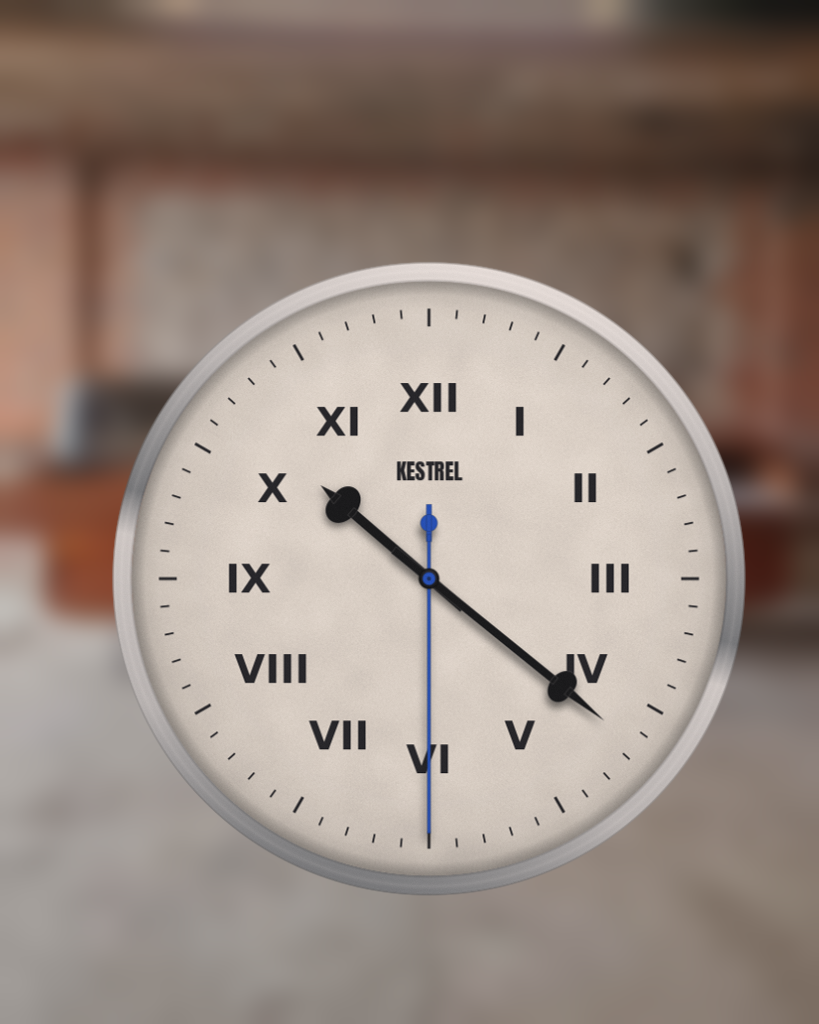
10:21:30
